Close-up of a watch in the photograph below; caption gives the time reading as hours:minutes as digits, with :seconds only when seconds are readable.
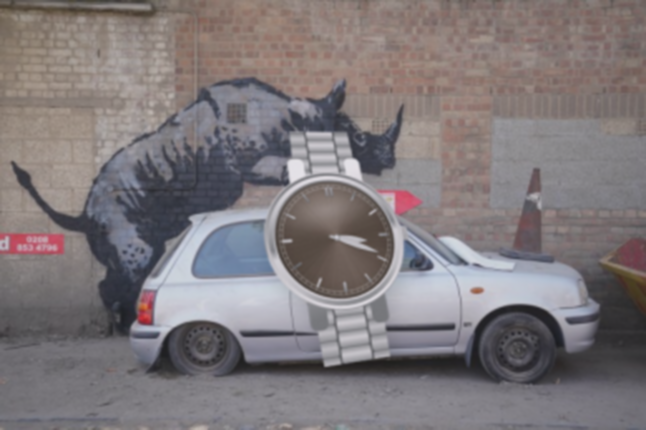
3:19
